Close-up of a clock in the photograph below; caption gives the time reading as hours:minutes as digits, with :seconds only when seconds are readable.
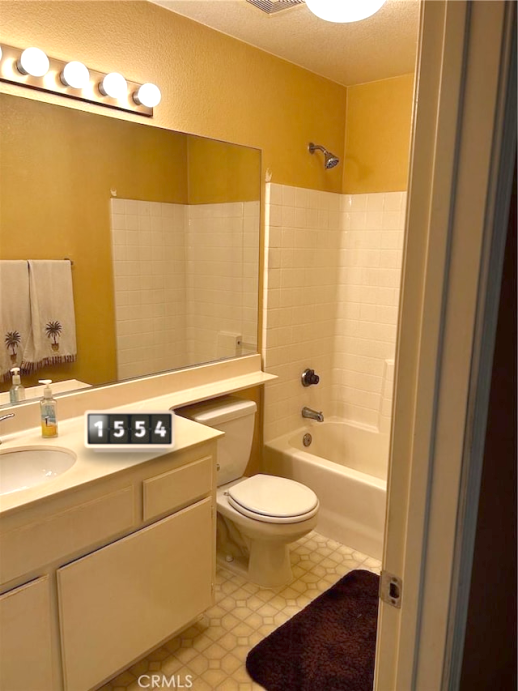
15:54
